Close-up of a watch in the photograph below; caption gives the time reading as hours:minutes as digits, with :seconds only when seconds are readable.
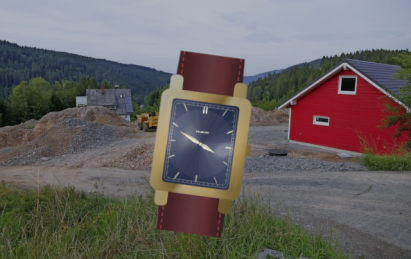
3:49
